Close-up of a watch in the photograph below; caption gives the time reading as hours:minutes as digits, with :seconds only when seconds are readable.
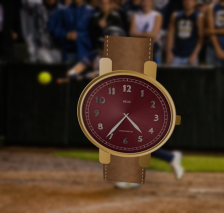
4:36
